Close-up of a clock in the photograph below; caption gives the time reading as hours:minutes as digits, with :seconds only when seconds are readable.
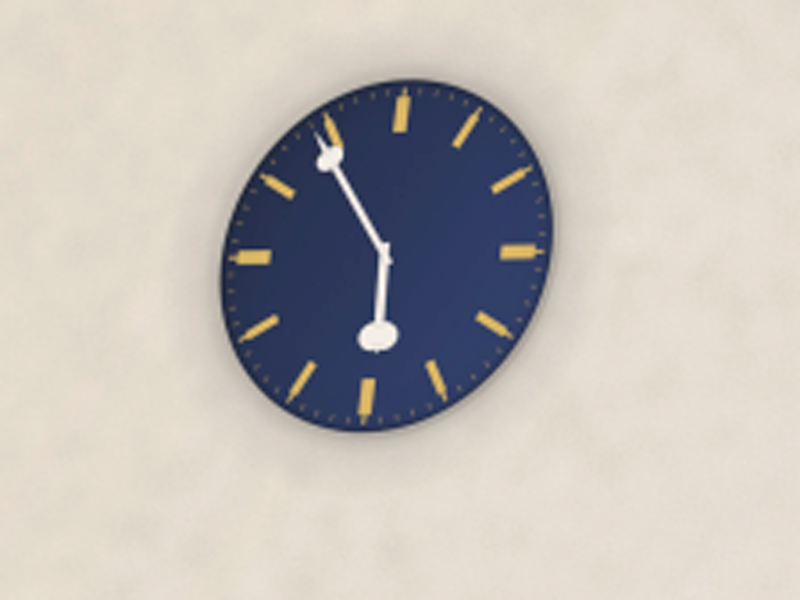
5:54
